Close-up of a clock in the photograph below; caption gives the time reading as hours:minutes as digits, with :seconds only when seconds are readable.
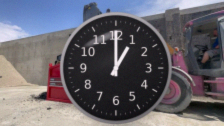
1:00
